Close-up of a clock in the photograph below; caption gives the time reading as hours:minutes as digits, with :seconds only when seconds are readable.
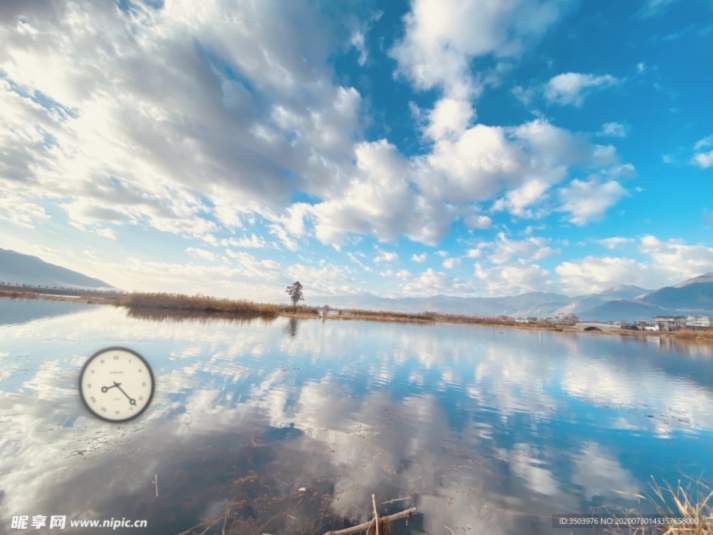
8:23
